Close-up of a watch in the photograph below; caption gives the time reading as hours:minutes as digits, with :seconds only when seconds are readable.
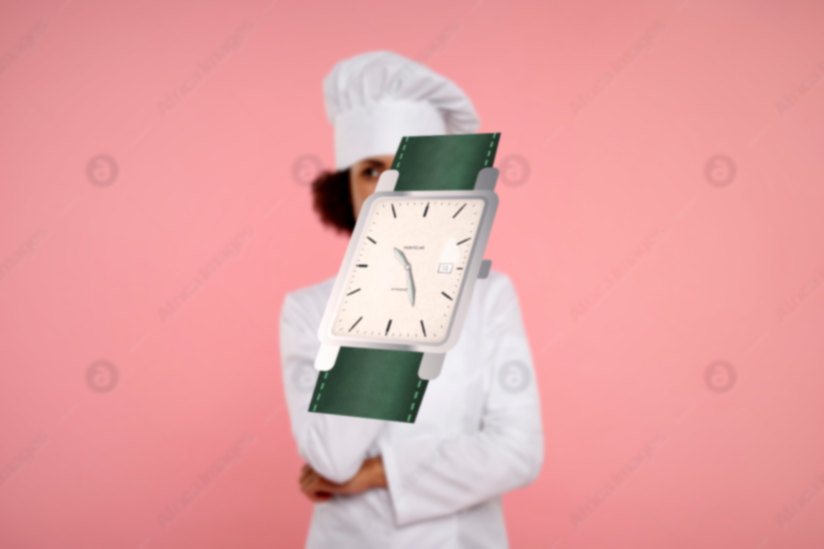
10:26
